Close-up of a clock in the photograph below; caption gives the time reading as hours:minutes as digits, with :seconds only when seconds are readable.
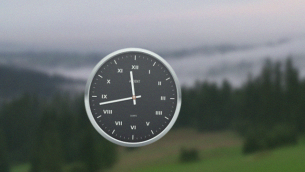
11:43
